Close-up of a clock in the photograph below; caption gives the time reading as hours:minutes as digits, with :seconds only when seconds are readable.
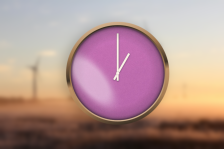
1:00
